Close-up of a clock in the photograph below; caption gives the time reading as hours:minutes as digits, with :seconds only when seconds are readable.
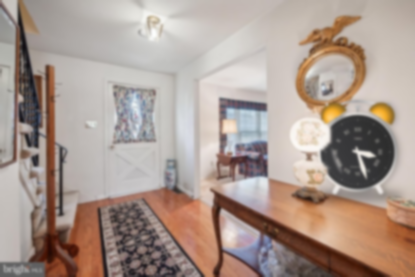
3:27
